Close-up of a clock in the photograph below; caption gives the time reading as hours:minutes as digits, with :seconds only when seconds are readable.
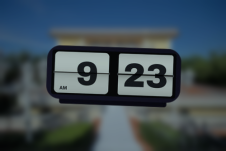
9:23
